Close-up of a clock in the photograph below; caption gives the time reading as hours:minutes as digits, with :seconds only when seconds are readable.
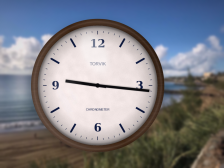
9:16
